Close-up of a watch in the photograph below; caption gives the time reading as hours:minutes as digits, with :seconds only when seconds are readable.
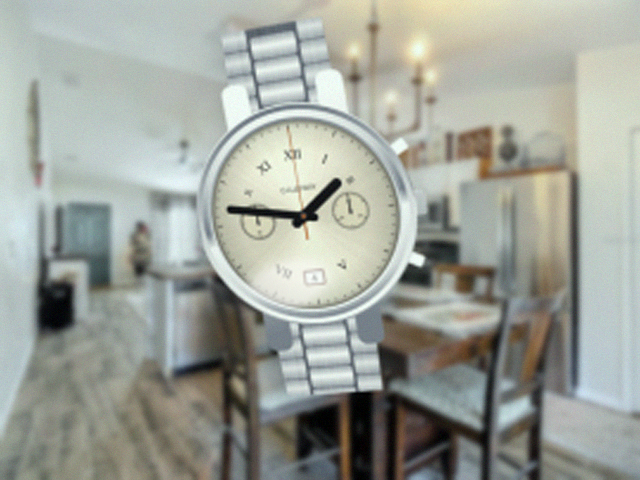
1:47
